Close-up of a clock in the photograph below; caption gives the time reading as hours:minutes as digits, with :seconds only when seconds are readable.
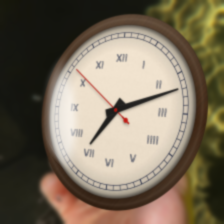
7:11:51
